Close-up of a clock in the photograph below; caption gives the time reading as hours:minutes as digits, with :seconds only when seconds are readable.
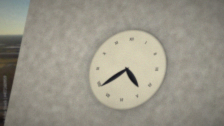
4:39
